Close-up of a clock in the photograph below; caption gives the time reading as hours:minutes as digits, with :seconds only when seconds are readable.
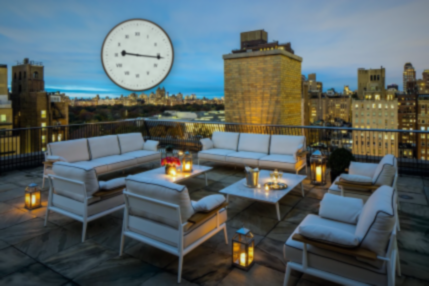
9:16
